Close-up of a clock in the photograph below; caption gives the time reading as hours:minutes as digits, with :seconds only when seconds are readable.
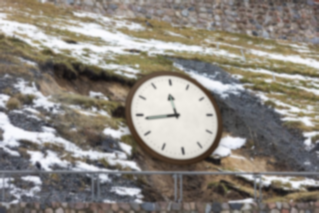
11:44
